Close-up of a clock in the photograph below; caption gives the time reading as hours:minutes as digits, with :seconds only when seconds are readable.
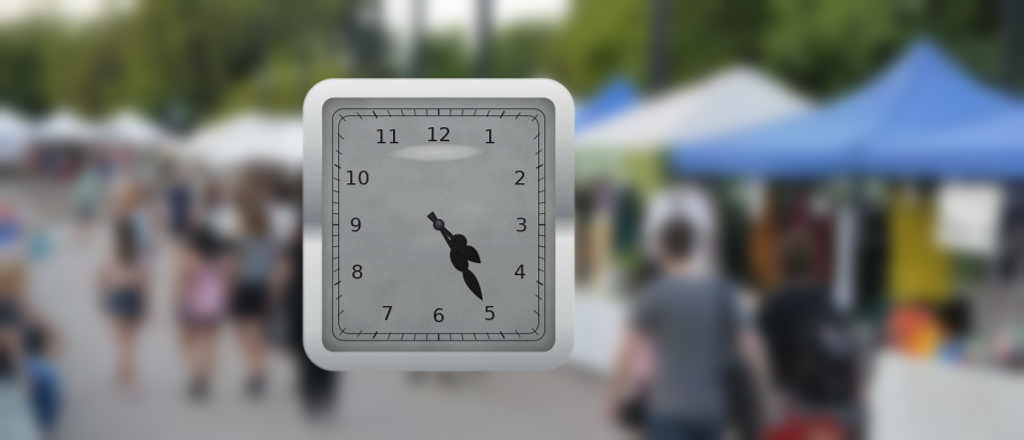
4:25
